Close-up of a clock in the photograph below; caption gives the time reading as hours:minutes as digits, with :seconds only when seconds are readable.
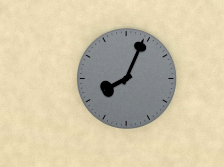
8:04
